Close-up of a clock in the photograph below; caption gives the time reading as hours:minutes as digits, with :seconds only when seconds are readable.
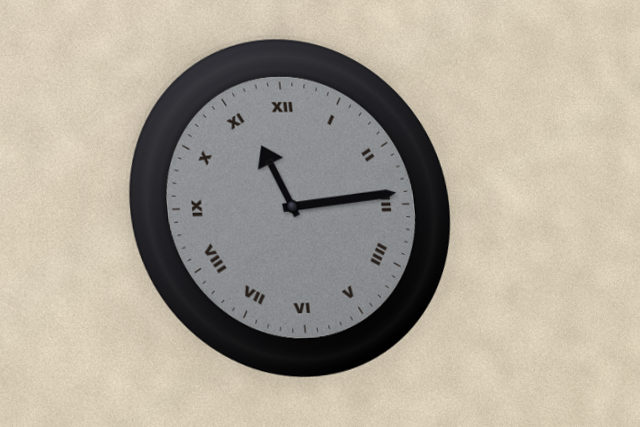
11:14
